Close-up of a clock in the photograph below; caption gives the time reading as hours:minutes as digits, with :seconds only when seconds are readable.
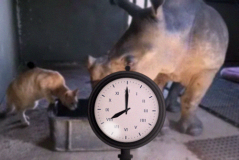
8:00
